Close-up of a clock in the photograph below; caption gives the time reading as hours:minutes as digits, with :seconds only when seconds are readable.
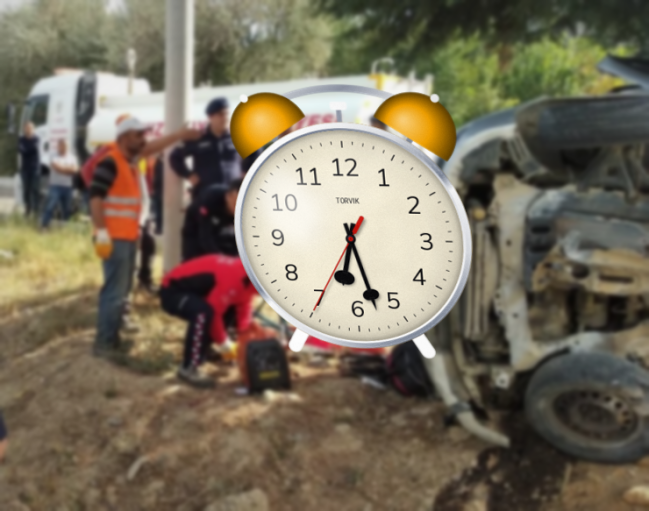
6:27:35
